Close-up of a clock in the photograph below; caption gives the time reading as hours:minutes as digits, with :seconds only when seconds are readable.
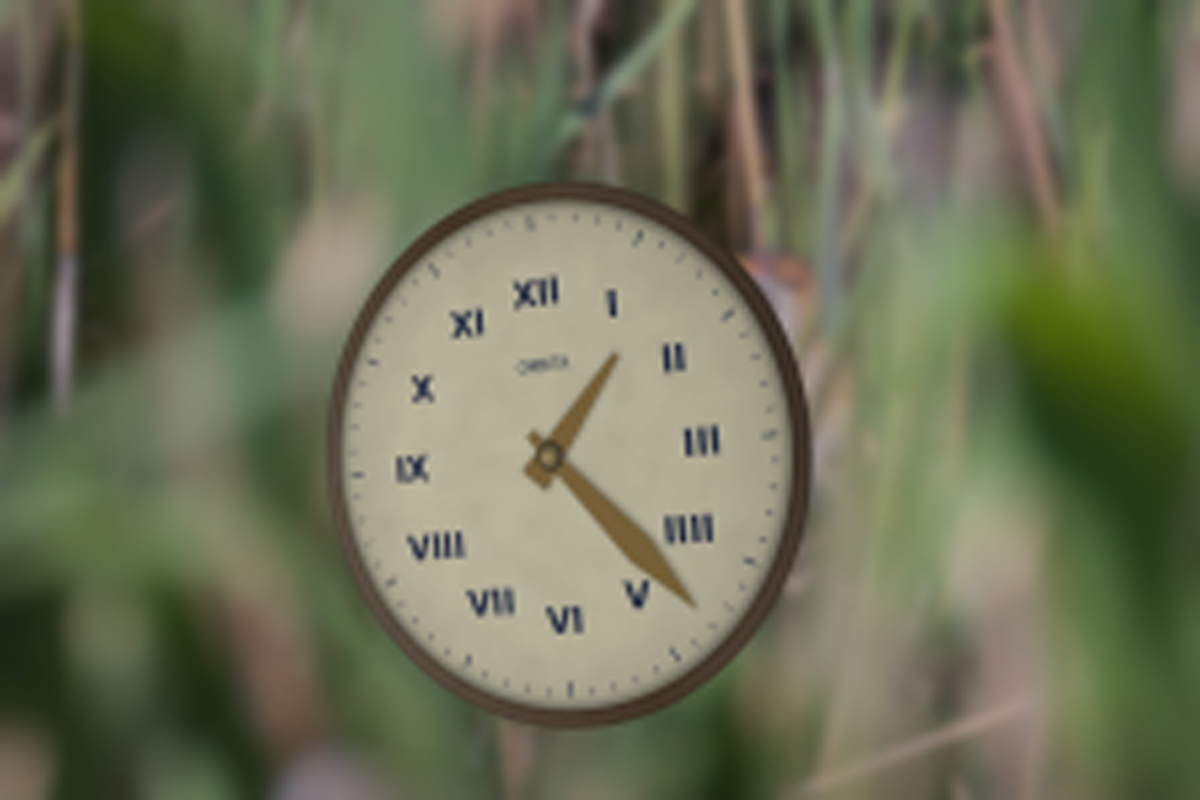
1:23
